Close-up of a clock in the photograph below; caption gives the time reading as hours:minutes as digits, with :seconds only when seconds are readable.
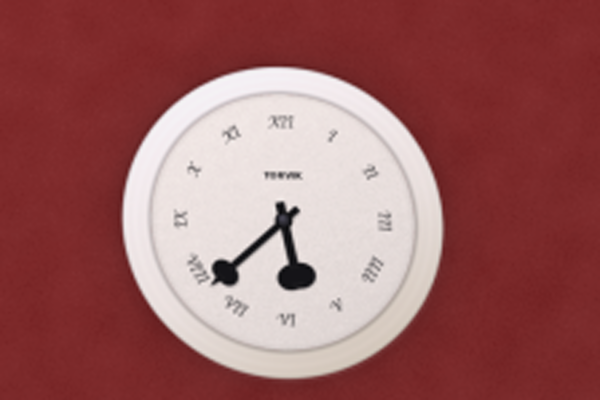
5:38
